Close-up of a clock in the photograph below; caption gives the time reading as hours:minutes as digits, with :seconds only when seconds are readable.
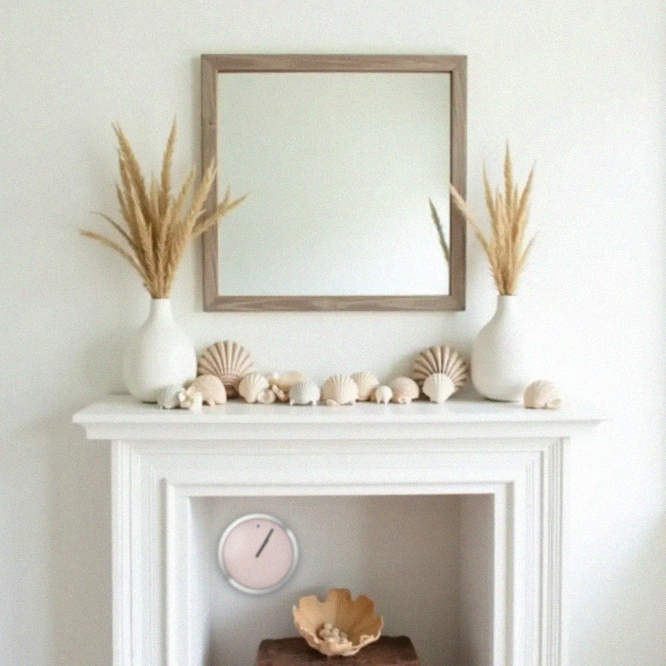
1:05
